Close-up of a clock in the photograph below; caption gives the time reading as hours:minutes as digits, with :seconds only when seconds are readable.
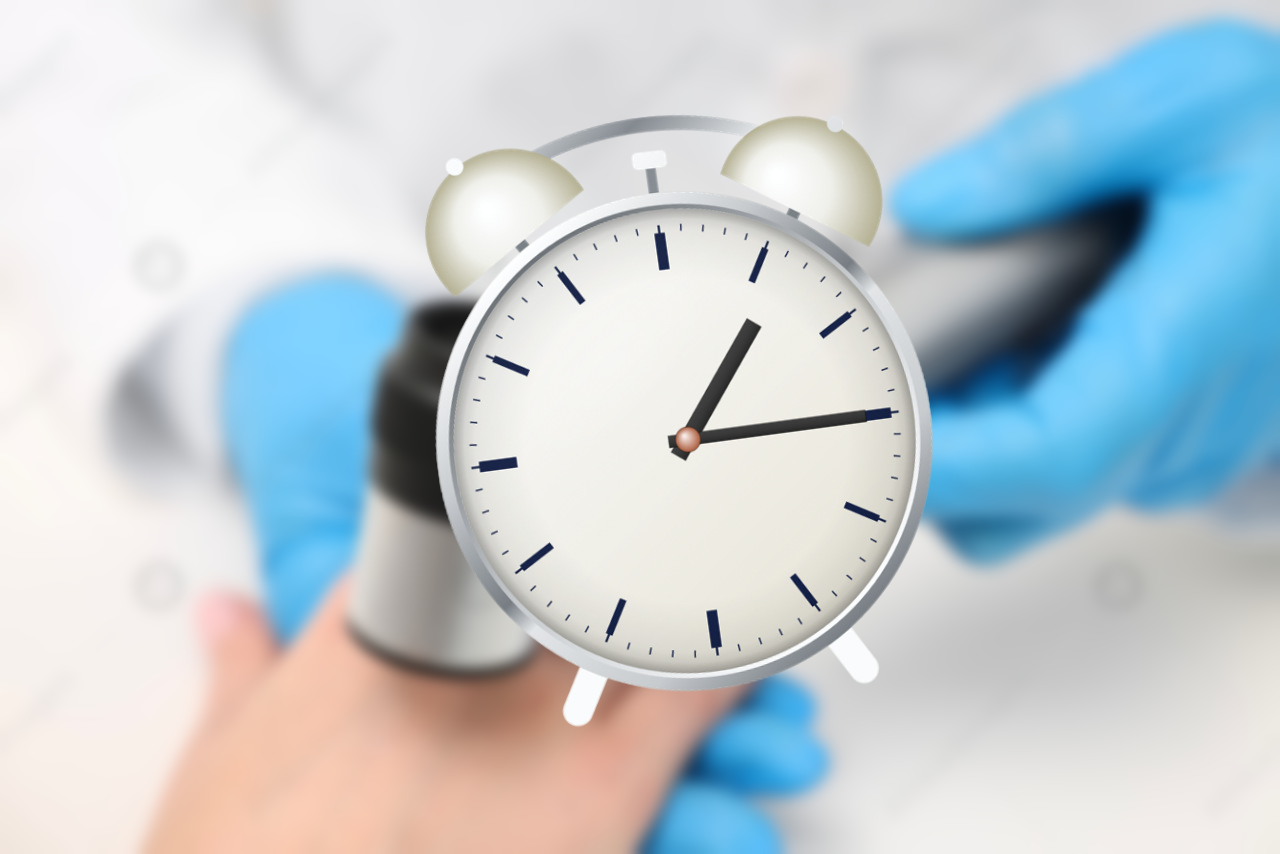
1:15
